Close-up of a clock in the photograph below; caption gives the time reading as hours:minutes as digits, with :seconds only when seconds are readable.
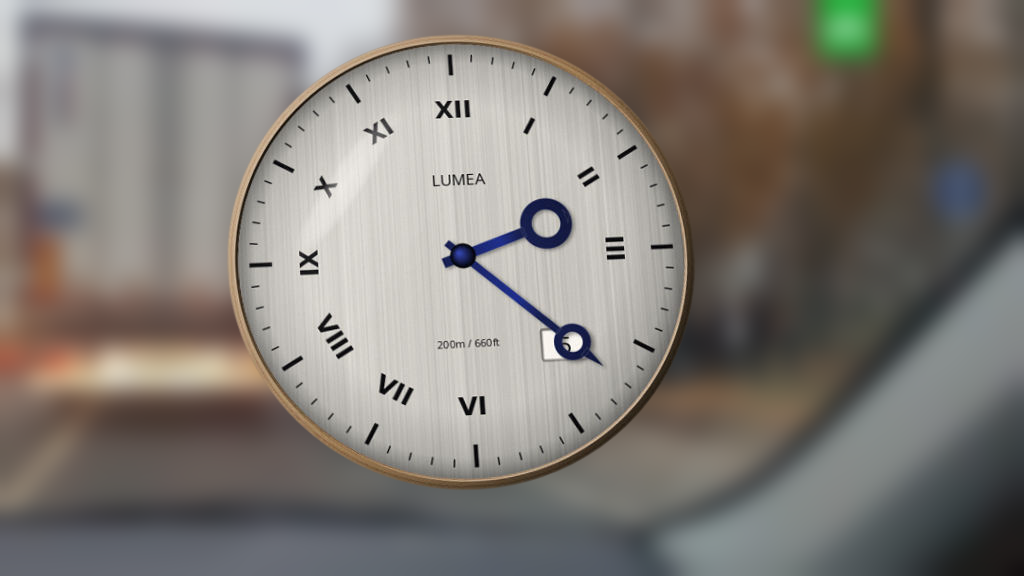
2:22
